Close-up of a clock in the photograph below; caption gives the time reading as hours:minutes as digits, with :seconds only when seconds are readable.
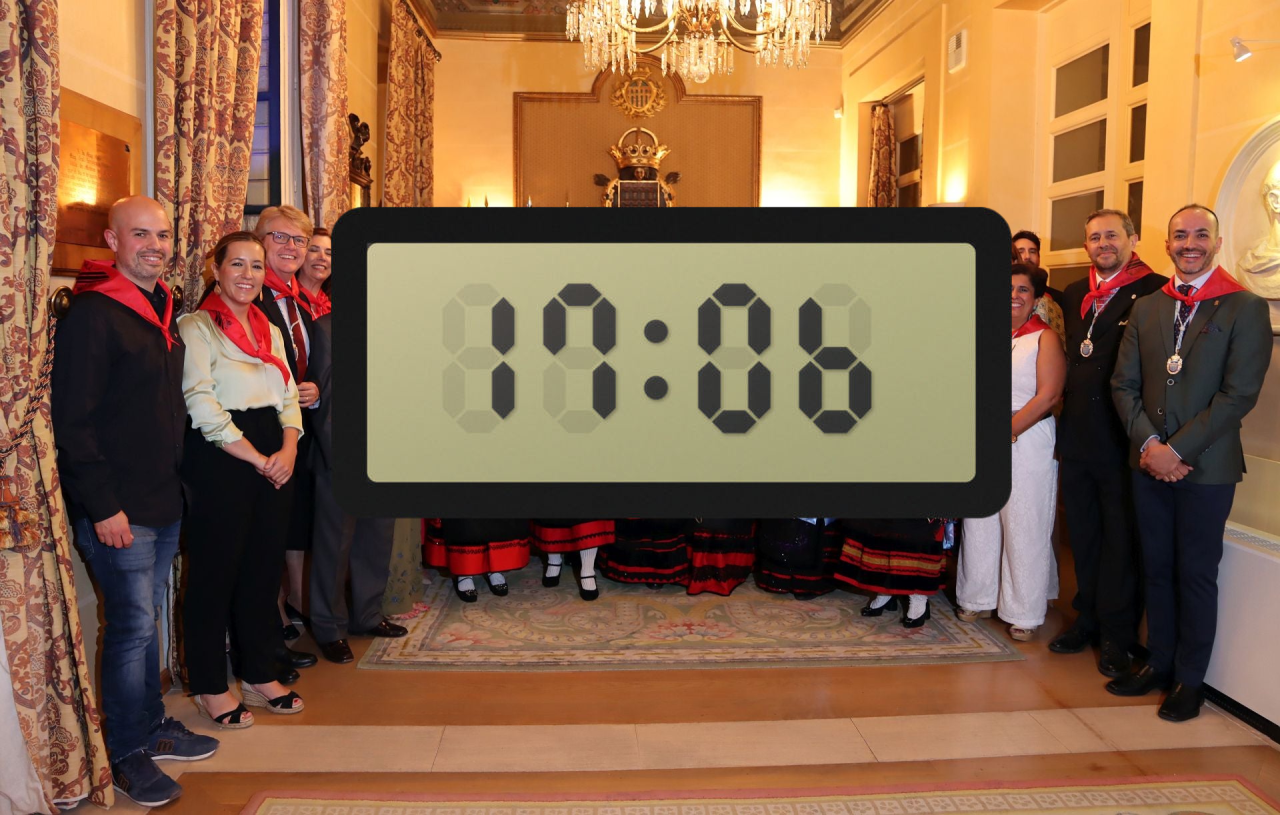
17:06
